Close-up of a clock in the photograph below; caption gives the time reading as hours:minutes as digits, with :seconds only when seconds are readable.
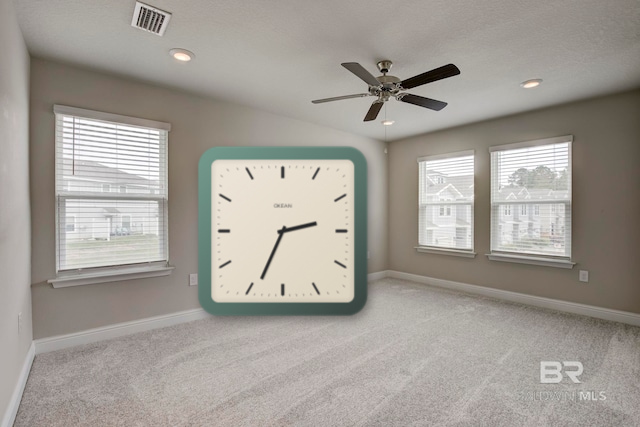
2:34
